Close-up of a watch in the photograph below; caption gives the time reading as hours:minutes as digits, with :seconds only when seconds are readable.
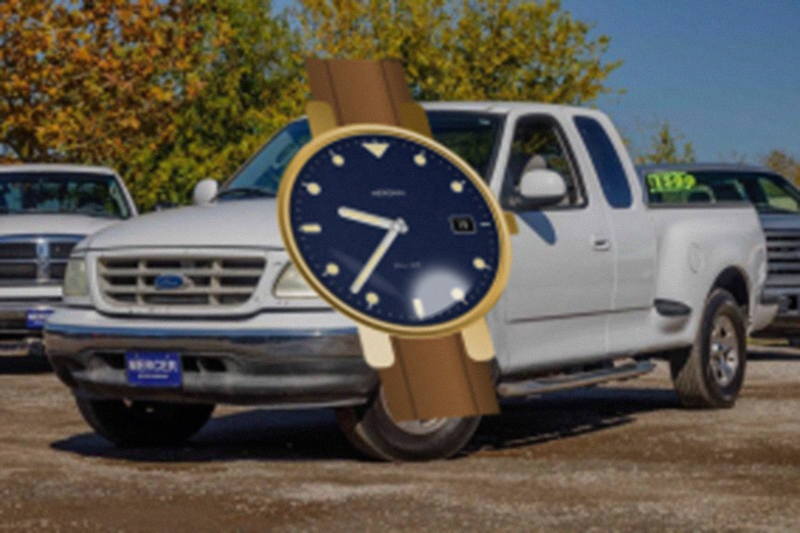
9:37
